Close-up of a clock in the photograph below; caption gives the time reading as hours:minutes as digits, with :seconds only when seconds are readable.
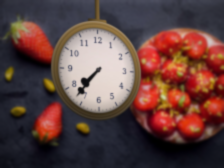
7:37
